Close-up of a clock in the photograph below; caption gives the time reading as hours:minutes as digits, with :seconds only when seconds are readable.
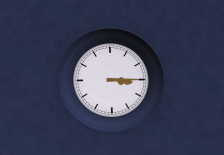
3:15
